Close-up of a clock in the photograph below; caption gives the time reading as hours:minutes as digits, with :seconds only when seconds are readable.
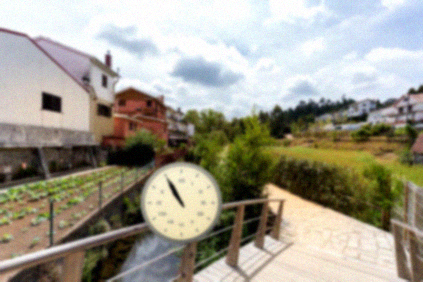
10:55
